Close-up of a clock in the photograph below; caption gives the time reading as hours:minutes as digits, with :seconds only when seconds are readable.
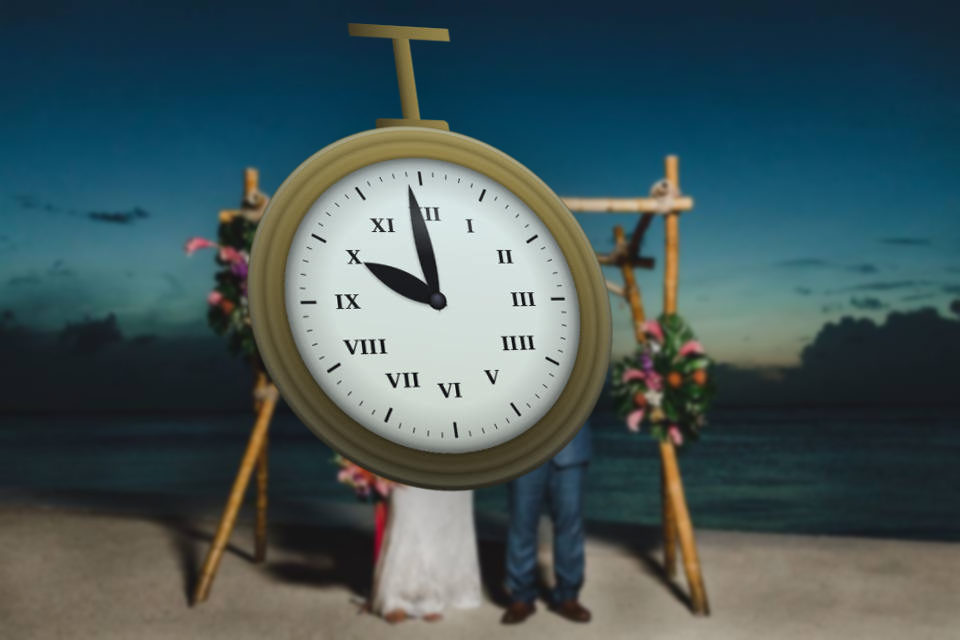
9:59
